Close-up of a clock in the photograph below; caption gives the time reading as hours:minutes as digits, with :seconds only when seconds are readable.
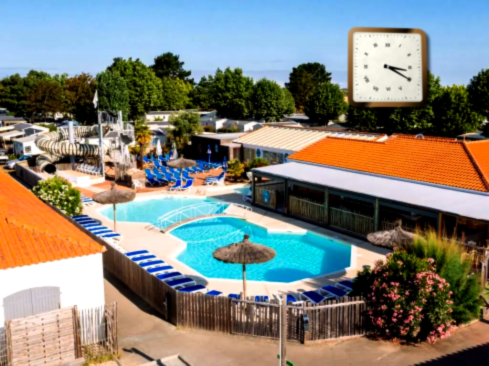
3:20
